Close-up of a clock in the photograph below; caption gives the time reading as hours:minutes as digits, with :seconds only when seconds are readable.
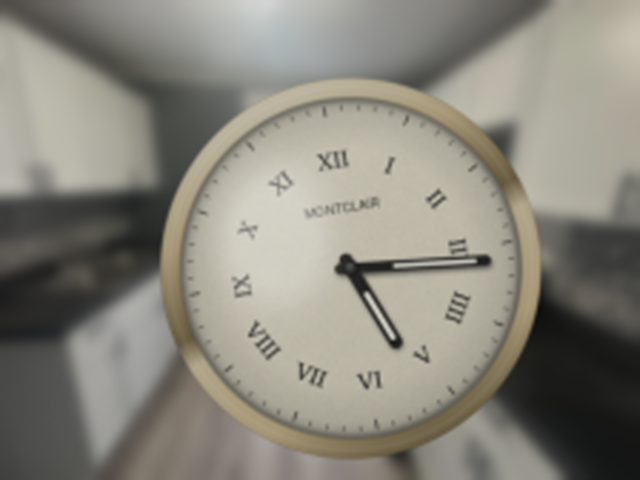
5:16
